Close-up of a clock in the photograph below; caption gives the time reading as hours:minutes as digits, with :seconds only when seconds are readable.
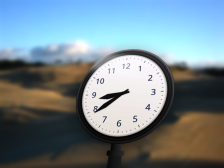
8:39
